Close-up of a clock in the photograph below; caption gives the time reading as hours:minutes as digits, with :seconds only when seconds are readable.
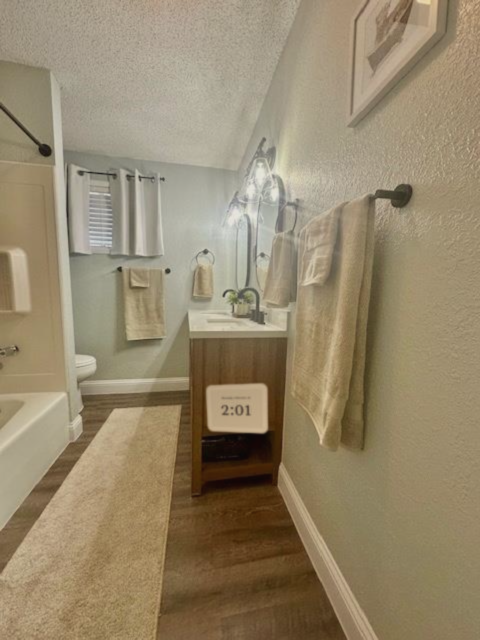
2:01
